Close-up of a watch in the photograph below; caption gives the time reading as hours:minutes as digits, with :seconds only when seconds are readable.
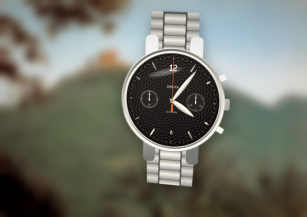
4:06
